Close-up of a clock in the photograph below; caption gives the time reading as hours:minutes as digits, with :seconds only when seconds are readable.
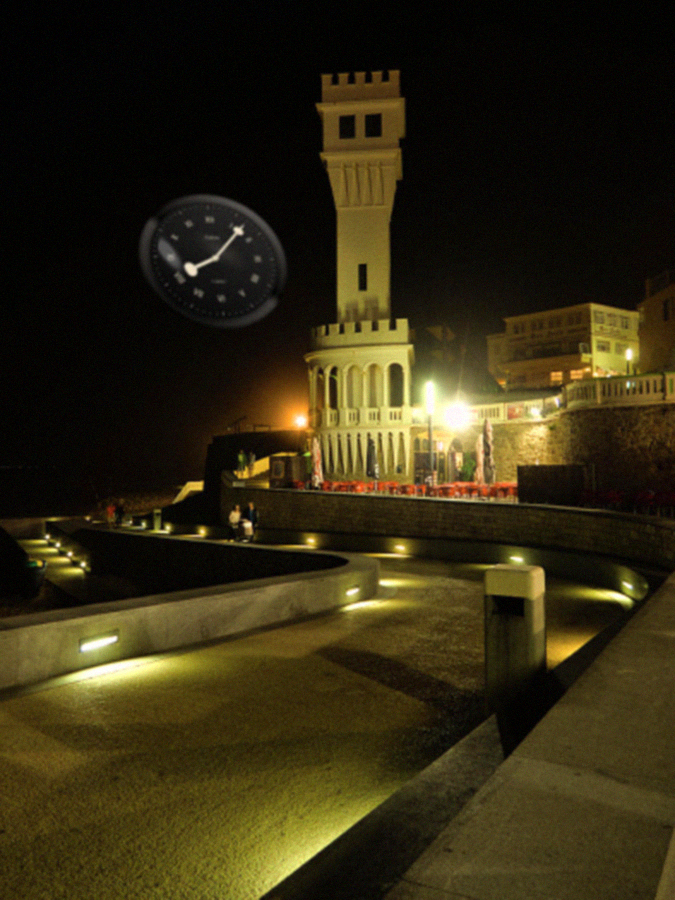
8:07
